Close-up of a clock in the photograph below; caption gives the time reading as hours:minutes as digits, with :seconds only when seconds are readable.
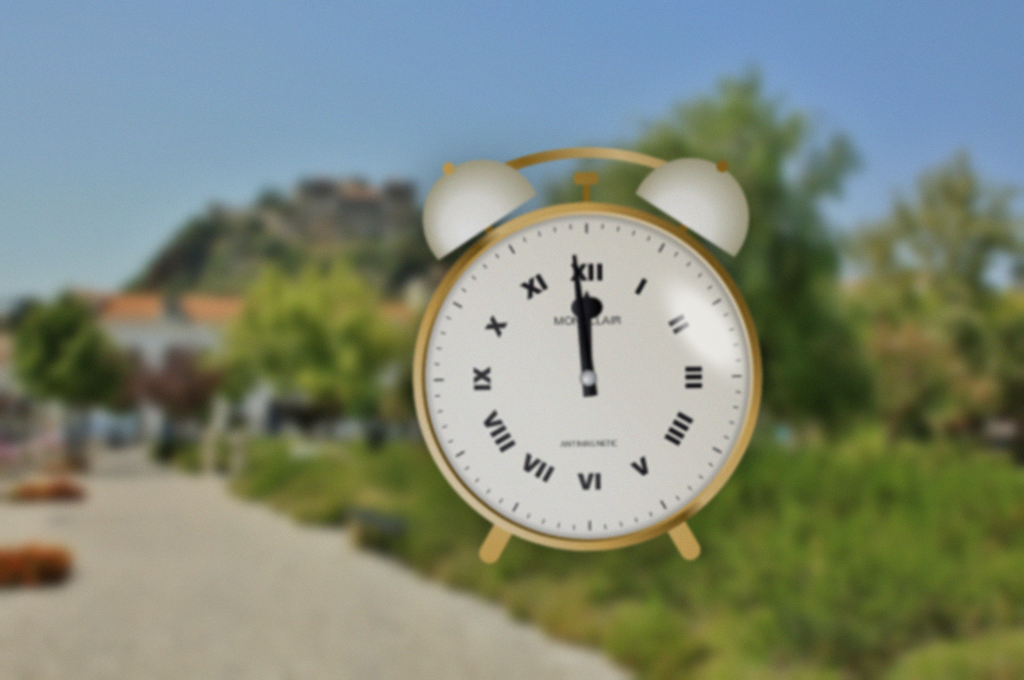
11:59
